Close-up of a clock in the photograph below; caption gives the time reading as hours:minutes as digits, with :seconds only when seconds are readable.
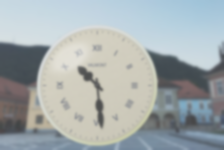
10:29
